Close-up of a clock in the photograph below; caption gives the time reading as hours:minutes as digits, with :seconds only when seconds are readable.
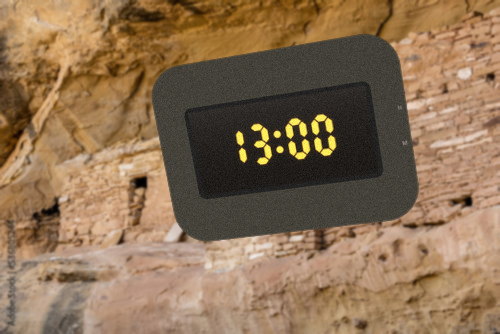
13:00
